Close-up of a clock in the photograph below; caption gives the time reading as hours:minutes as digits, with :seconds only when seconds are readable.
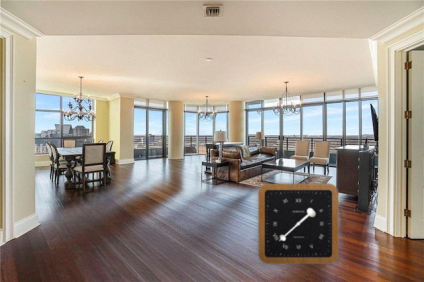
1:38
